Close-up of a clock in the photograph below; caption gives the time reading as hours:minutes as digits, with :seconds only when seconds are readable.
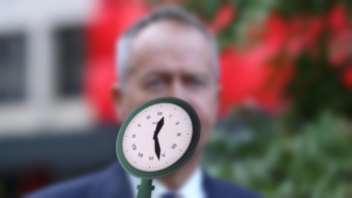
12:27
